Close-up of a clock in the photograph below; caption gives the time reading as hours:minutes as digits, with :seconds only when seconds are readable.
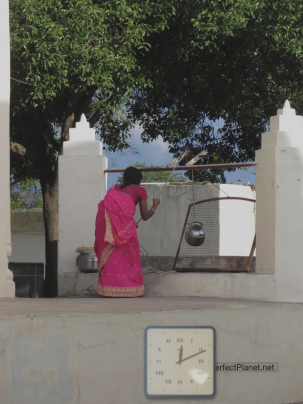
12:11
